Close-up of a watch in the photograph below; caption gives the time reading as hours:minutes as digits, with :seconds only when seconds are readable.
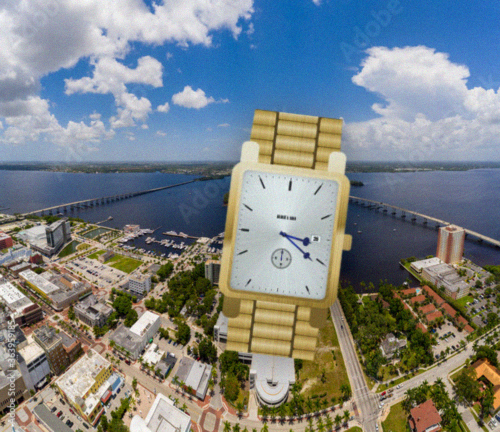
3:21
